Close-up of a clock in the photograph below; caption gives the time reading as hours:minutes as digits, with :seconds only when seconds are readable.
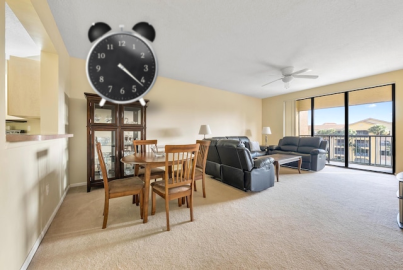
4:22
